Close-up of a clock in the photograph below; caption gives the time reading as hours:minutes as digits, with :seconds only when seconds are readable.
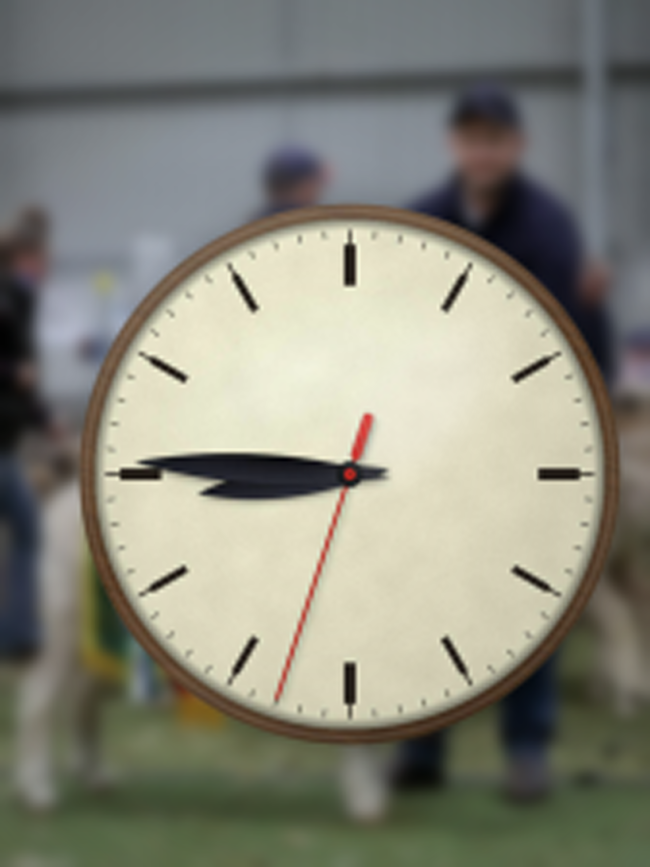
8:45:33
